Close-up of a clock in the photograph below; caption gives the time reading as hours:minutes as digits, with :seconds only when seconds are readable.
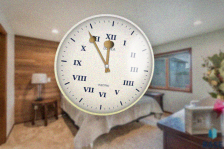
11:54
